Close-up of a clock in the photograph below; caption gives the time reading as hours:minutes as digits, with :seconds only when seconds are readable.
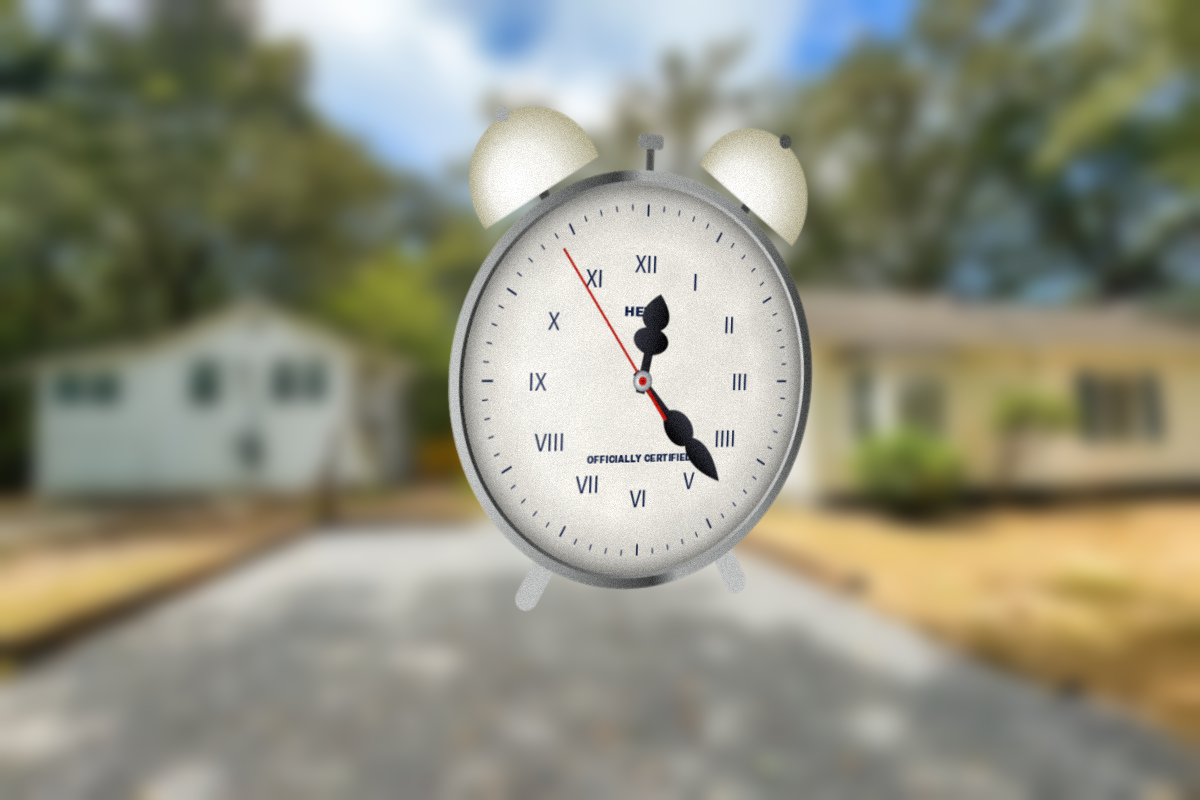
12:22:54
